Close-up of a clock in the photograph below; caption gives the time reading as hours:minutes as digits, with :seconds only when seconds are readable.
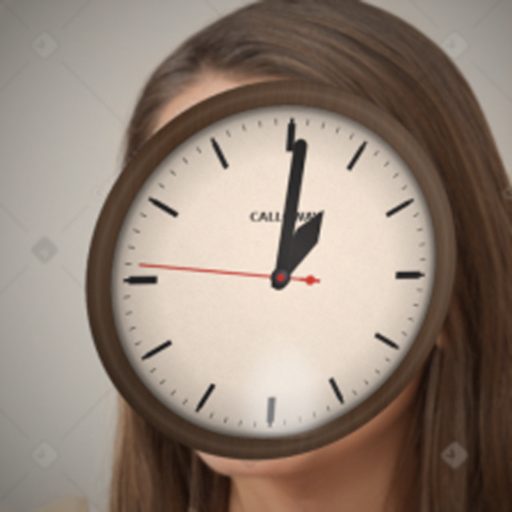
1:00:46
